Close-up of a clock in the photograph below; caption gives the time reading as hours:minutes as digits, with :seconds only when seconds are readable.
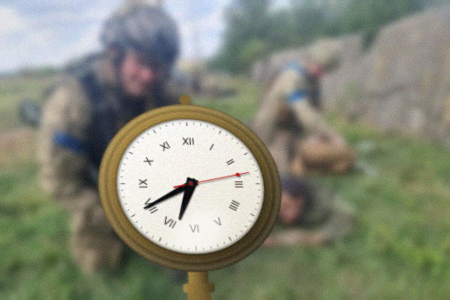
6:40:13
